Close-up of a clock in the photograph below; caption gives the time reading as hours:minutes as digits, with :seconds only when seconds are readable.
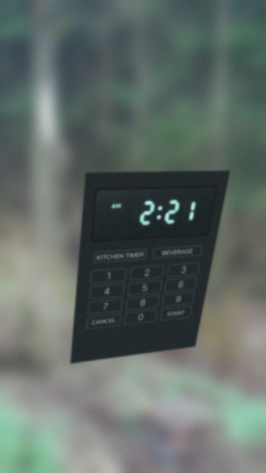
2:21
